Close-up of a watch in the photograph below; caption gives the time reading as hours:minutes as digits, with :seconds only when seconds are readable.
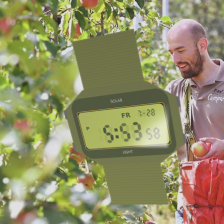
5:53:58
